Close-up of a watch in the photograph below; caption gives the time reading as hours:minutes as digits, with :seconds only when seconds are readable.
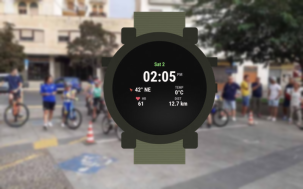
2:05
